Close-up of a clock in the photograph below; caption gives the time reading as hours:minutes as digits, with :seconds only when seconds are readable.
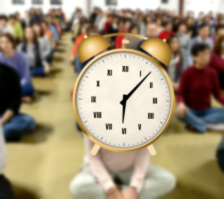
6:07
